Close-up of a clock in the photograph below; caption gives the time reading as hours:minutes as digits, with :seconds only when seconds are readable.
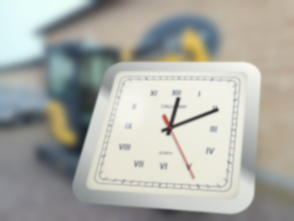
12:10:25
